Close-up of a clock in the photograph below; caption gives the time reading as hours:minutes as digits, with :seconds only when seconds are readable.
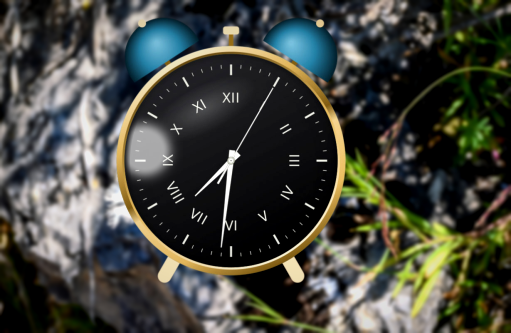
7:31:05
